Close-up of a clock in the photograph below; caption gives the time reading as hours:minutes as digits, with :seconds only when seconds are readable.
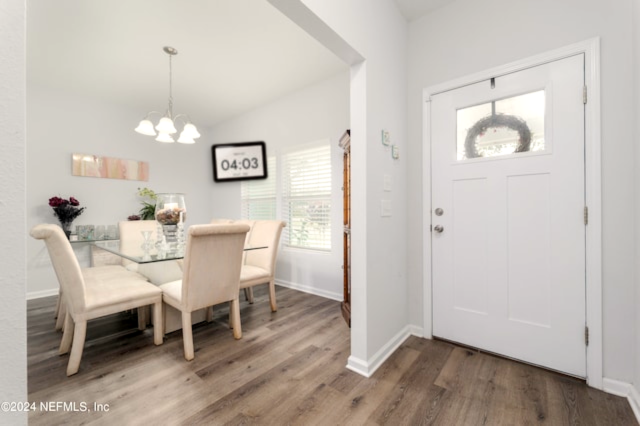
4:03
